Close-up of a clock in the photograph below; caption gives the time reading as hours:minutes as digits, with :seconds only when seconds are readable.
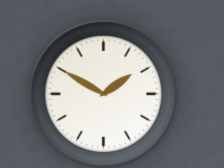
1:50
